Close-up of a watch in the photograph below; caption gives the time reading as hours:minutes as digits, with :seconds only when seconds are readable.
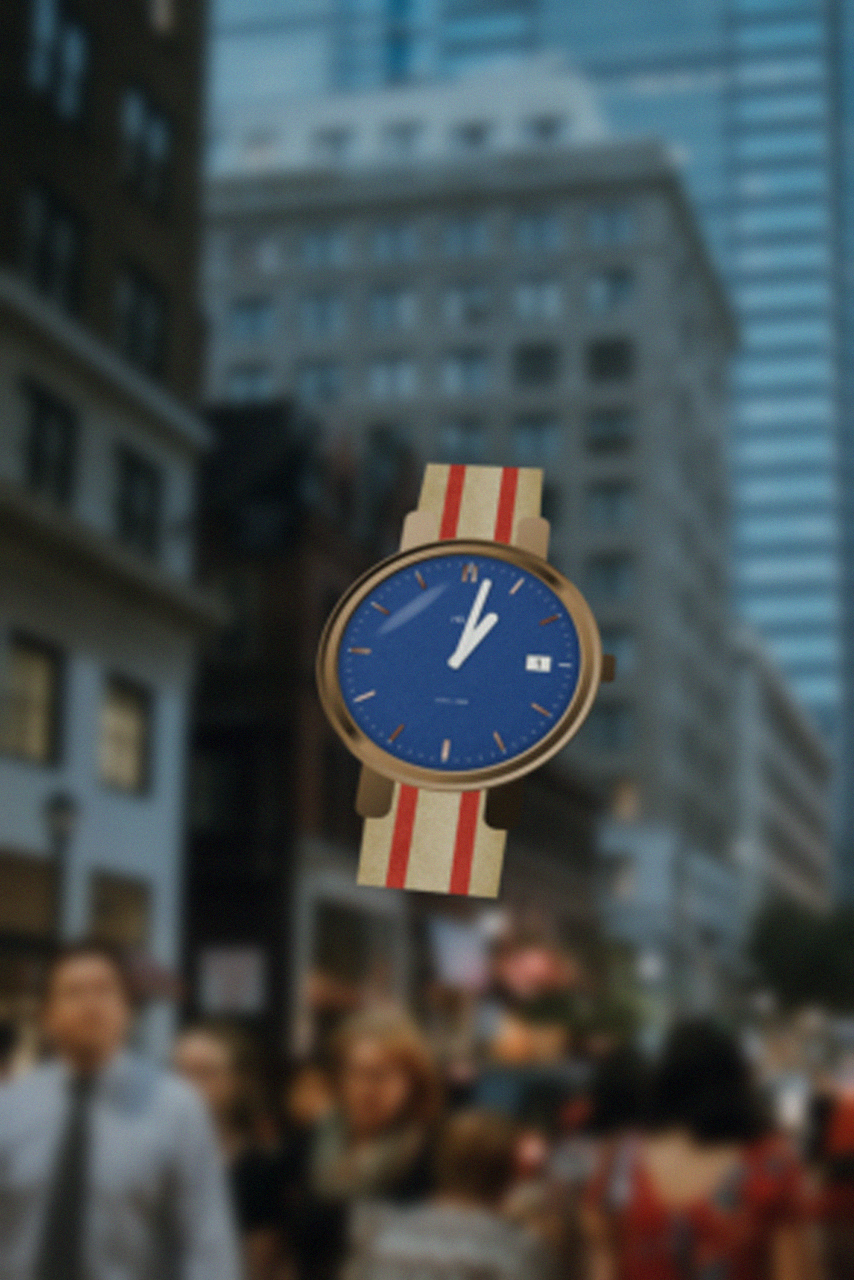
1:02
